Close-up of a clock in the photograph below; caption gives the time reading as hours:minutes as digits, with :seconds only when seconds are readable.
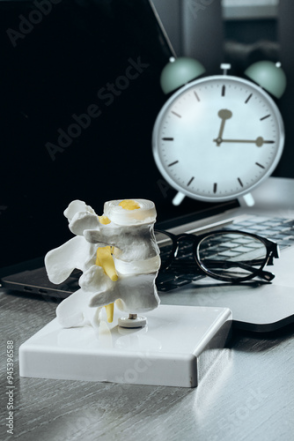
12:15
